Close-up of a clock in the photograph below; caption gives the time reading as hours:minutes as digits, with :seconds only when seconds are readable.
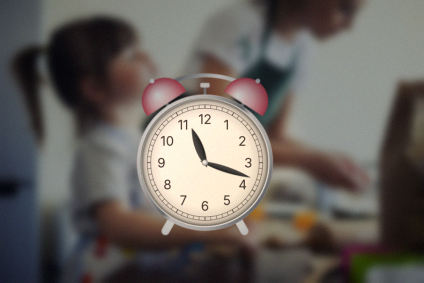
11:18
